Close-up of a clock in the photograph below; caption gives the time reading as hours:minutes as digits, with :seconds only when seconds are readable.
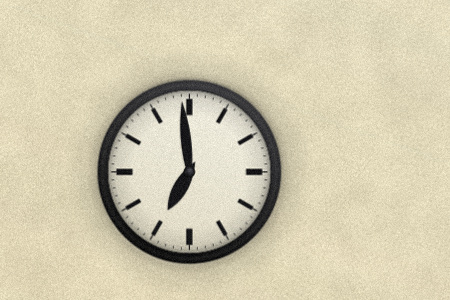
6:59
